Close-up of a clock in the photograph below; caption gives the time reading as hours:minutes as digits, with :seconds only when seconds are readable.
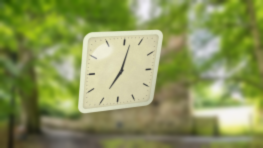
7:02
